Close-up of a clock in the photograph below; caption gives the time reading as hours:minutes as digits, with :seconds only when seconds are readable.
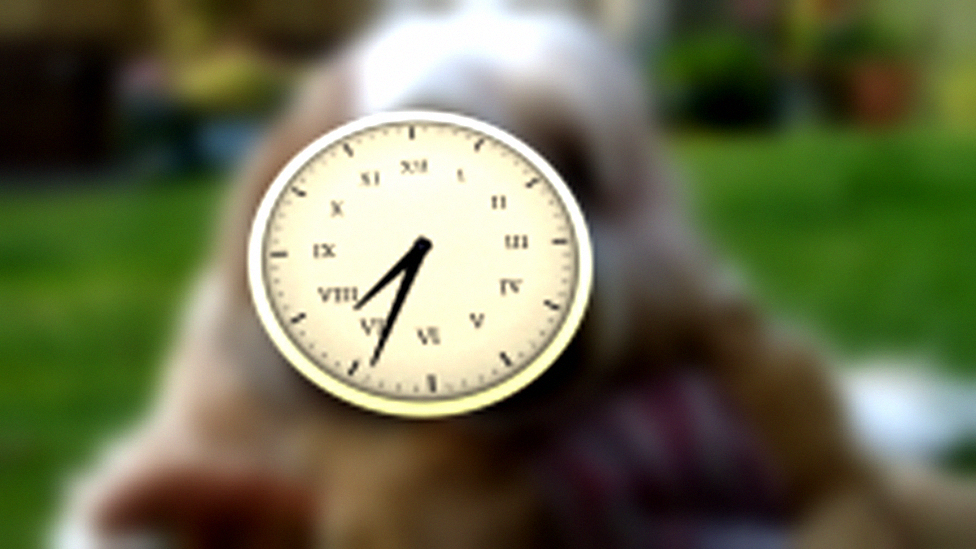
7:34
